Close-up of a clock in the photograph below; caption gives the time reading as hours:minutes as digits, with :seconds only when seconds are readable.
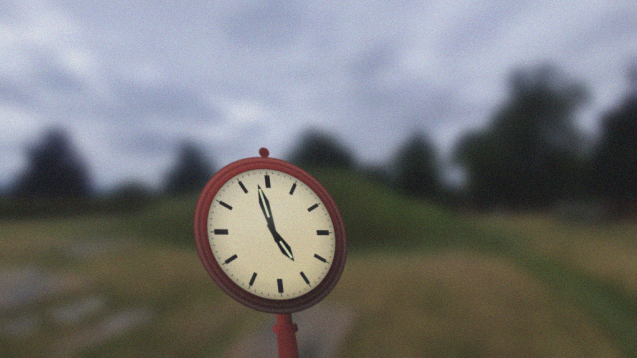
4:58
